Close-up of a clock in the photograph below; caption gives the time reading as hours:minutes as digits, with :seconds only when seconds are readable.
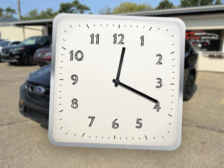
12:19
